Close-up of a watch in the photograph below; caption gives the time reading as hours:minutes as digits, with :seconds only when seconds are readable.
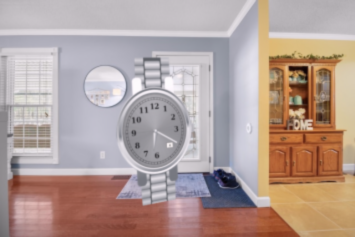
6:20
